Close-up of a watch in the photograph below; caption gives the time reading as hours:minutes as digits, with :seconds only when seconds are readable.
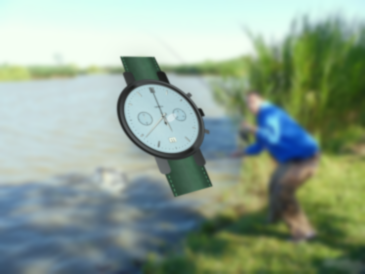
5:39
